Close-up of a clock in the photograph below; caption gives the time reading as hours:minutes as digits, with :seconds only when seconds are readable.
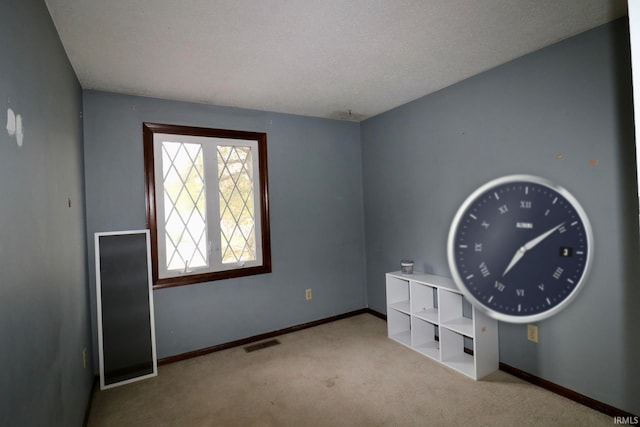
7:09
